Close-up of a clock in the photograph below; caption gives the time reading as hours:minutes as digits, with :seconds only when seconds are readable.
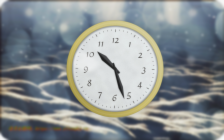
10:27
